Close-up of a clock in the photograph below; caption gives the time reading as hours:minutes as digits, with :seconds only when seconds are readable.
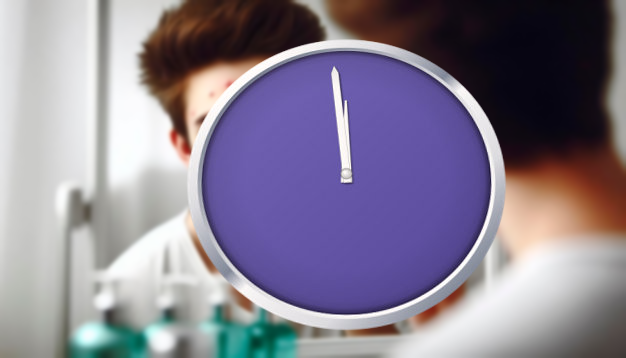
11:59
